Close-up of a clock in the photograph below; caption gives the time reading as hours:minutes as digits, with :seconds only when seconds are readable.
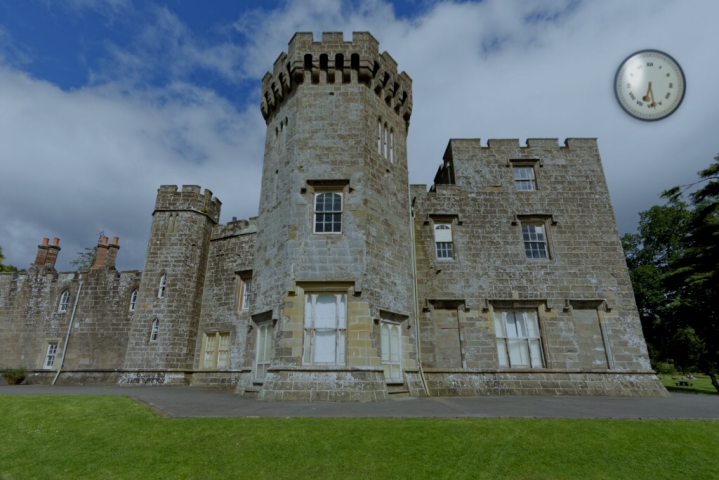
6:28
